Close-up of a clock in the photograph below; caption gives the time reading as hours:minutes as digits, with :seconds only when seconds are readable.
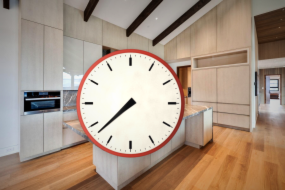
7:38
